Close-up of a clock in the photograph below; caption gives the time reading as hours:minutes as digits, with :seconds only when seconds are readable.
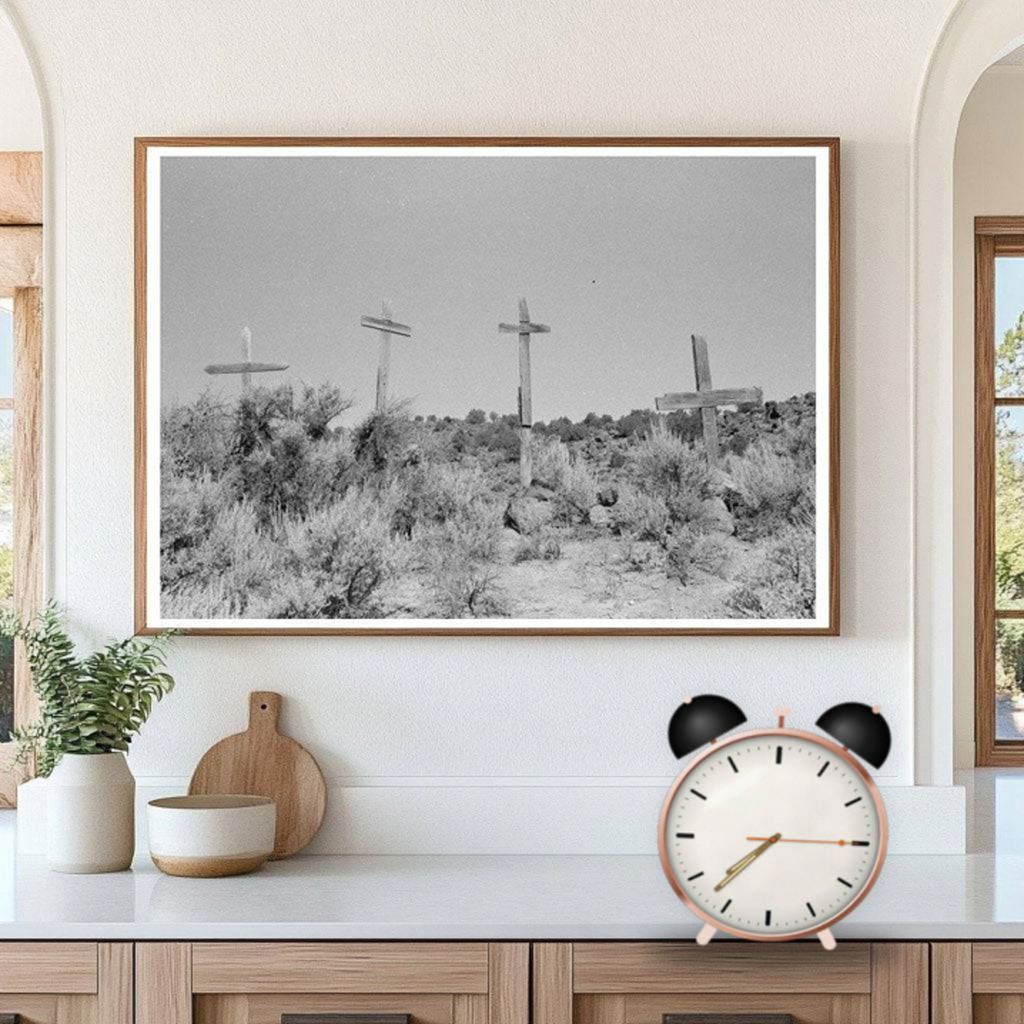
7:37:15
